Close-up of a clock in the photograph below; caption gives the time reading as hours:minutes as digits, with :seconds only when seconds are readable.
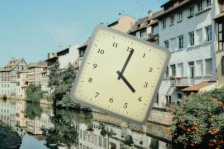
4:01
